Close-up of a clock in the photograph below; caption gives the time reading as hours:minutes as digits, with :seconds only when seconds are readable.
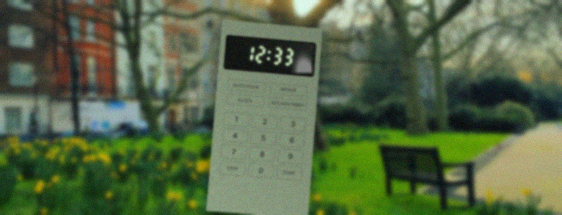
12:33
